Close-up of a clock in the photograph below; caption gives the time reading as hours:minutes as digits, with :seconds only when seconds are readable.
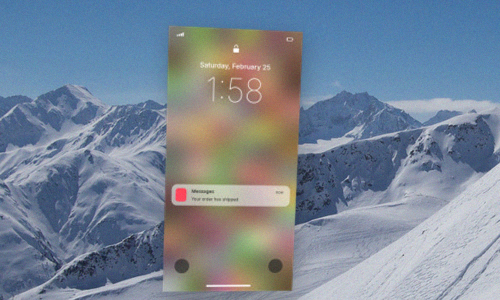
1:58
